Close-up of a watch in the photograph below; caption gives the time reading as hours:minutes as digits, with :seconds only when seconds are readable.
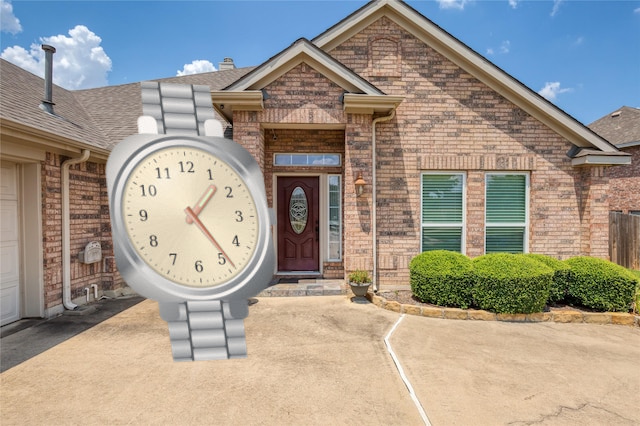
1:24
